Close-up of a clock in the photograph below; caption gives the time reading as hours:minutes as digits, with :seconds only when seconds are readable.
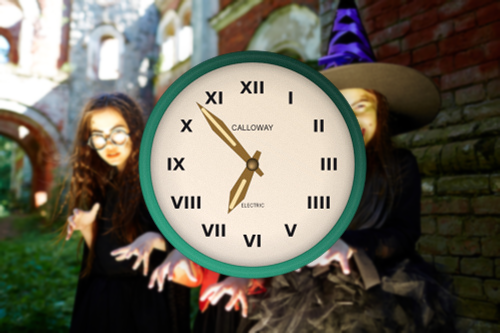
6:53
